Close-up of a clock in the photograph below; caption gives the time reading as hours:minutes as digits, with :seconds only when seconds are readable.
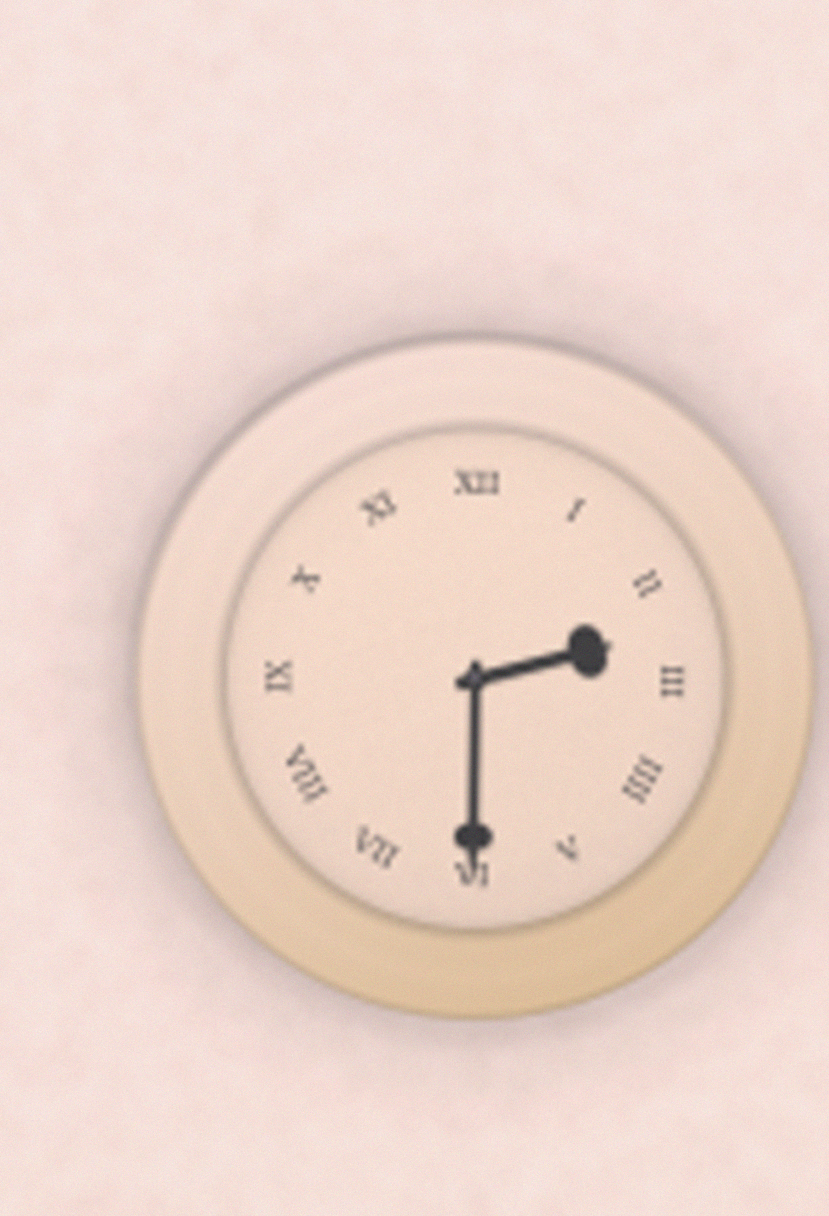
2:30
